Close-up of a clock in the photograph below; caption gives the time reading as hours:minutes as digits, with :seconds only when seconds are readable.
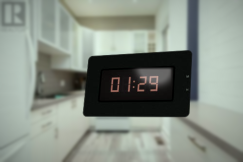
1:29
